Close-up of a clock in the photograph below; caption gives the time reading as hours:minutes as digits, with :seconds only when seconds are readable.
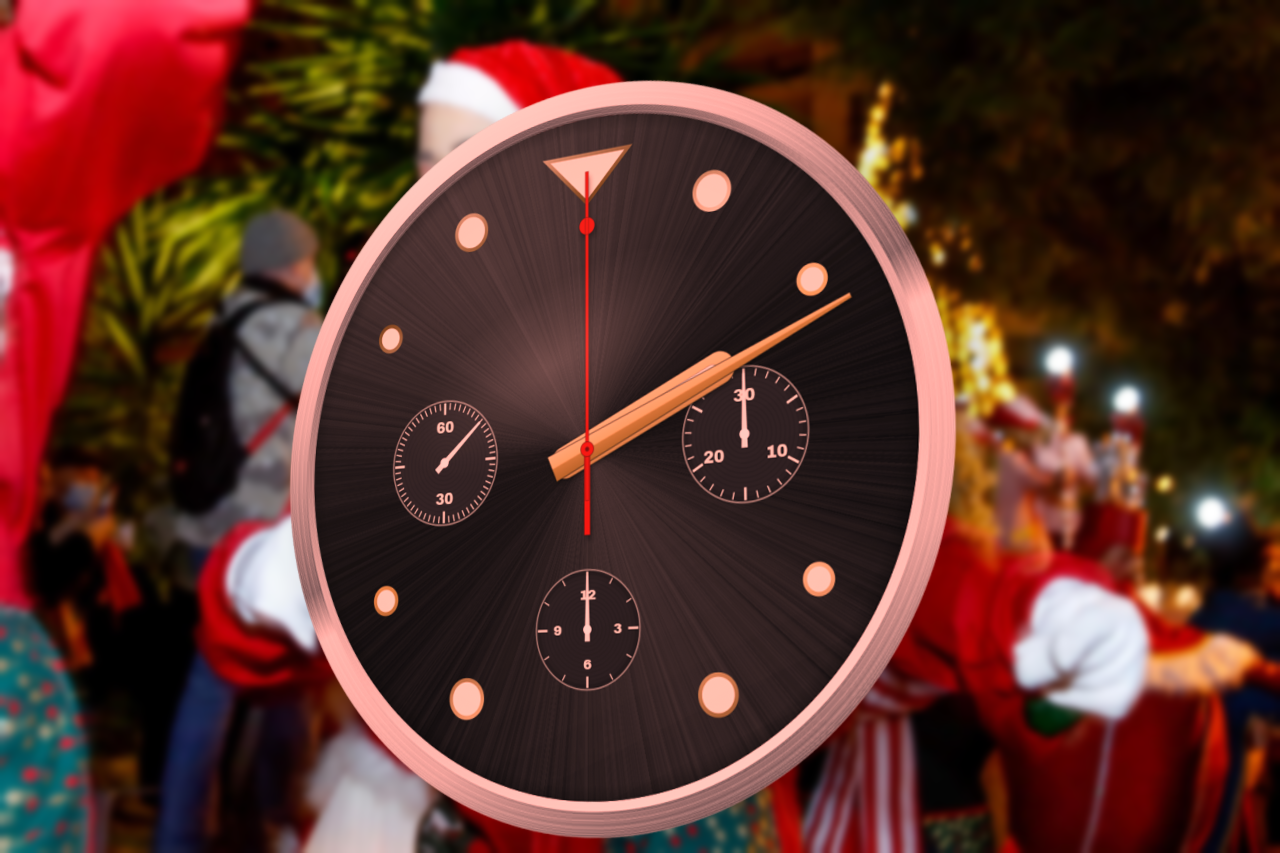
2:11:08
